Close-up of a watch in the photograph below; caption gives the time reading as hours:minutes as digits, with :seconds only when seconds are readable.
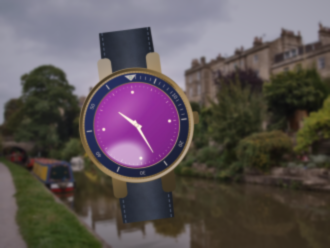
10:26
